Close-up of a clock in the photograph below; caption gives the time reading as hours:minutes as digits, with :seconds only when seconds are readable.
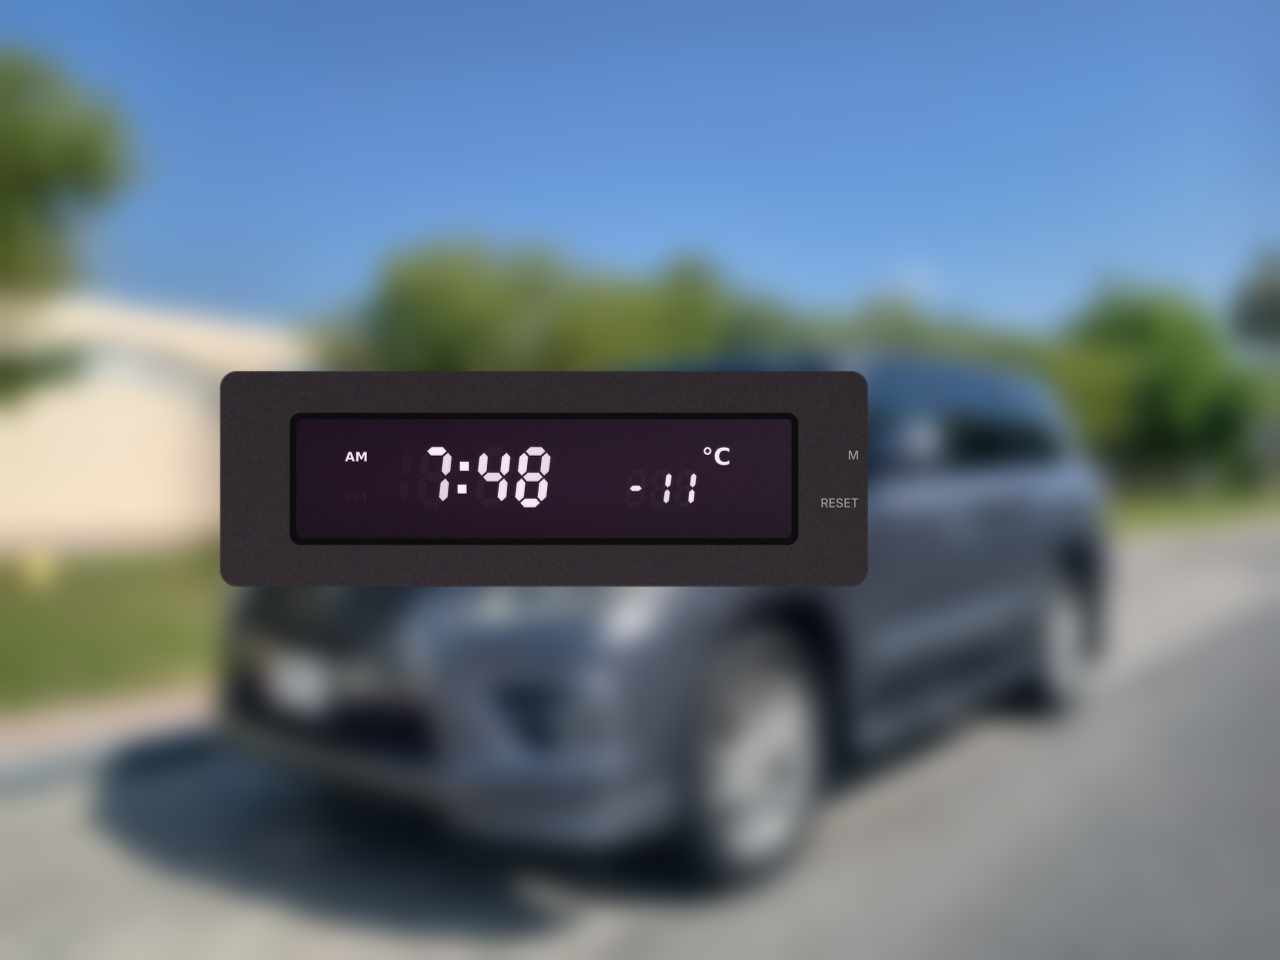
7:48
